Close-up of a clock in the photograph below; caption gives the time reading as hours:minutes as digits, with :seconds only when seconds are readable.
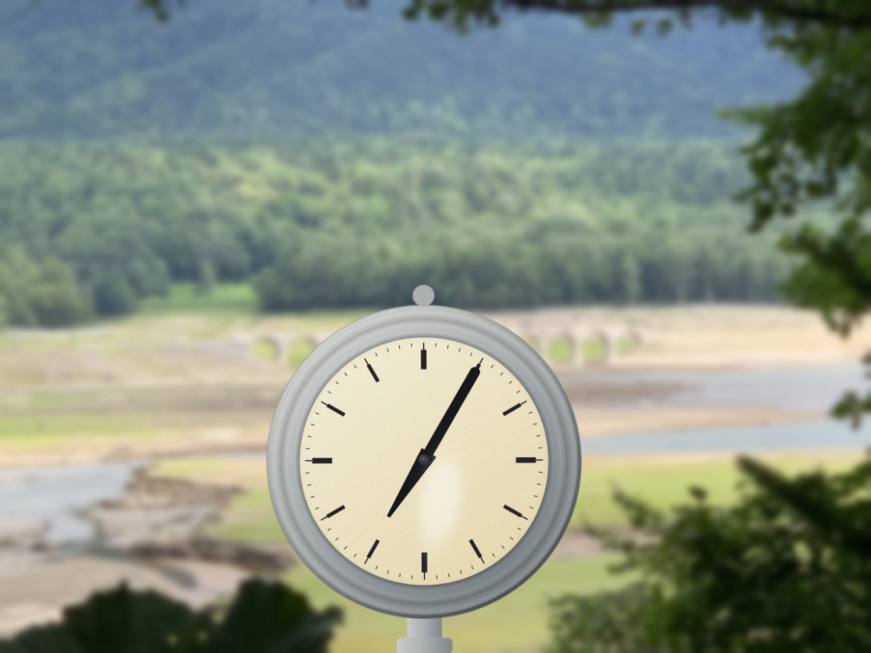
7:05
